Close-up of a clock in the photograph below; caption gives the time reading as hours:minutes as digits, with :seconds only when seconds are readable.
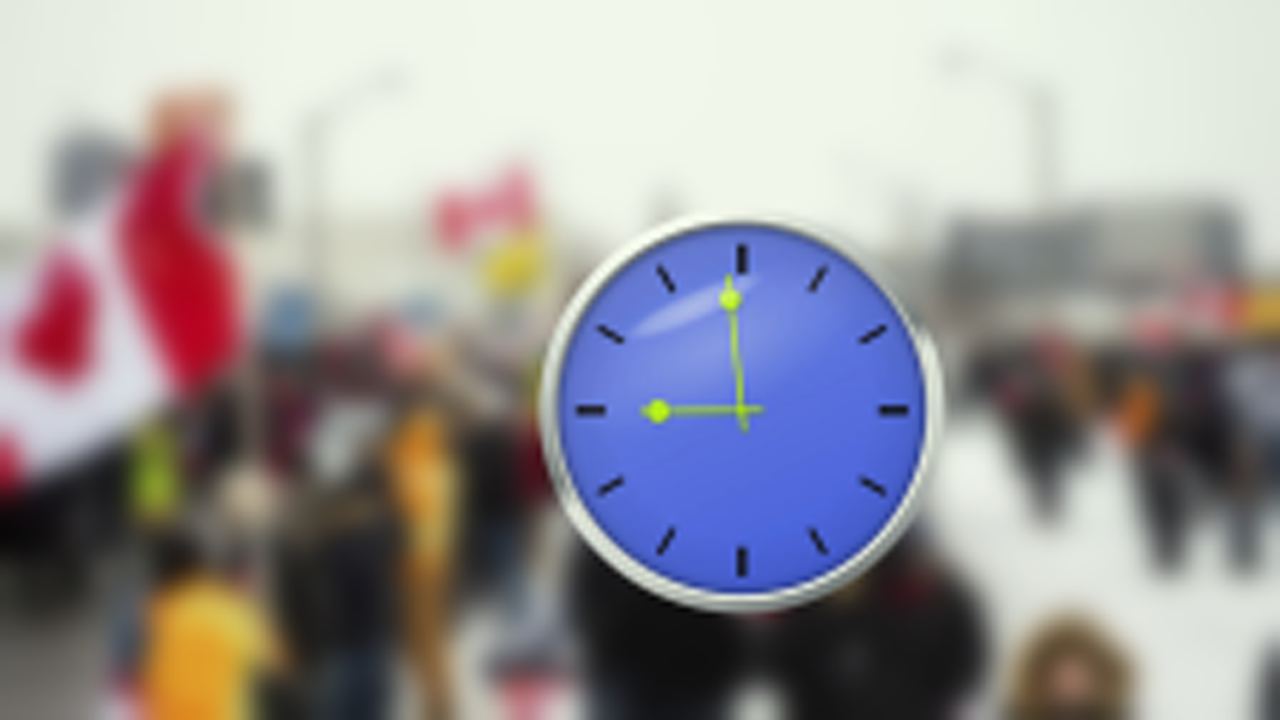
8:59
